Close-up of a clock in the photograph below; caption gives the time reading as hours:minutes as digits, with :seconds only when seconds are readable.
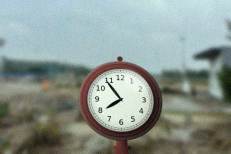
7:54
